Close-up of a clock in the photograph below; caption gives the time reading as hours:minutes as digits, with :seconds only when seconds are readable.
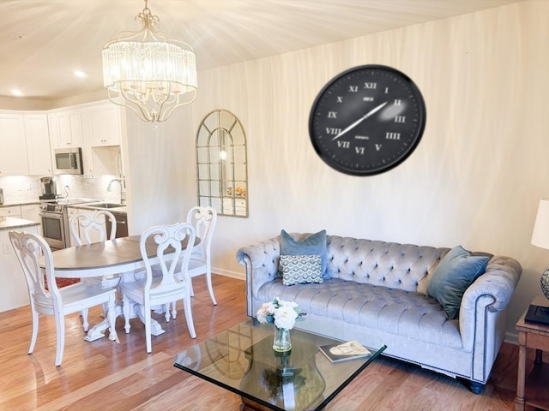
1:38
